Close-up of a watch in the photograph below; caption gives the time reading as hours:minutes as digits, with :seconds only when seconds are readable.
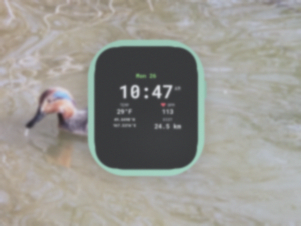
10:47
